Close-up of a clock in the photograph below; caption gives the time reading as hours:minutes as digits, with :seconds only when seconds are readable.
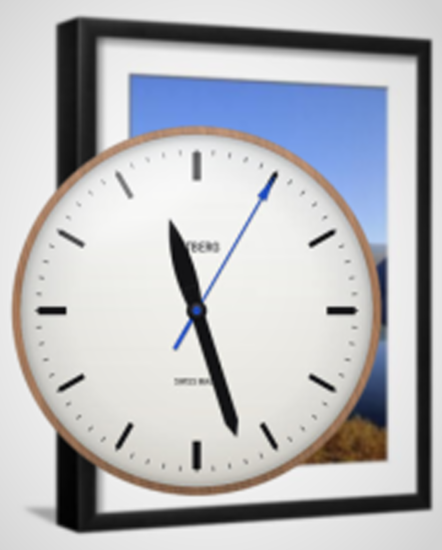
11:27:05
